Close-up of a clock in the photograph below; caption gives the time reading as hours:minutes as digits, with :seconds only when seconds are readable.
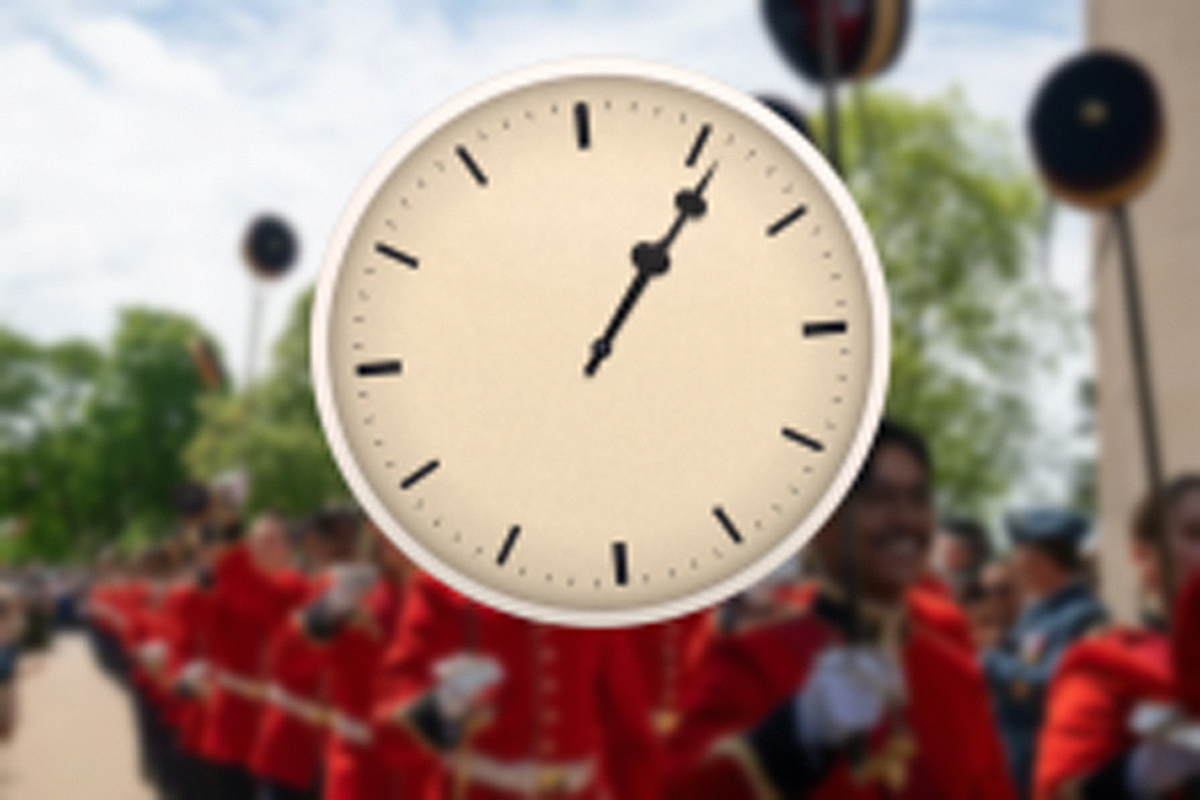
1:06
